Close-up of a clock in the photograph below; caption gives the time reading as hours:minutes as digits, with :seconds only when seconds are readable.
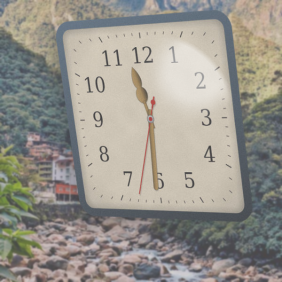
11:30:33
